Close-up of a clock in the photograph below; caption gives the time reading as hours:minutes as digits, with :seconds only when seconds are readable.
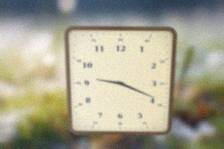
9:19
